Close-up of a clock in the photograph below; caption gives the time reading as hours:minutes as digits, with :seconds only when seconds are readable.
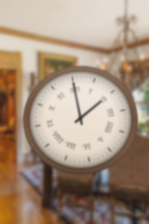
2:00
